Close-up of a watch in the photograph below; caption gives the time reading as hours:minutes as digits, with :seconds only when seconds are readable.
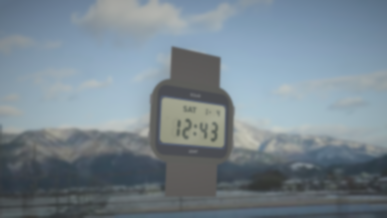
12:43
